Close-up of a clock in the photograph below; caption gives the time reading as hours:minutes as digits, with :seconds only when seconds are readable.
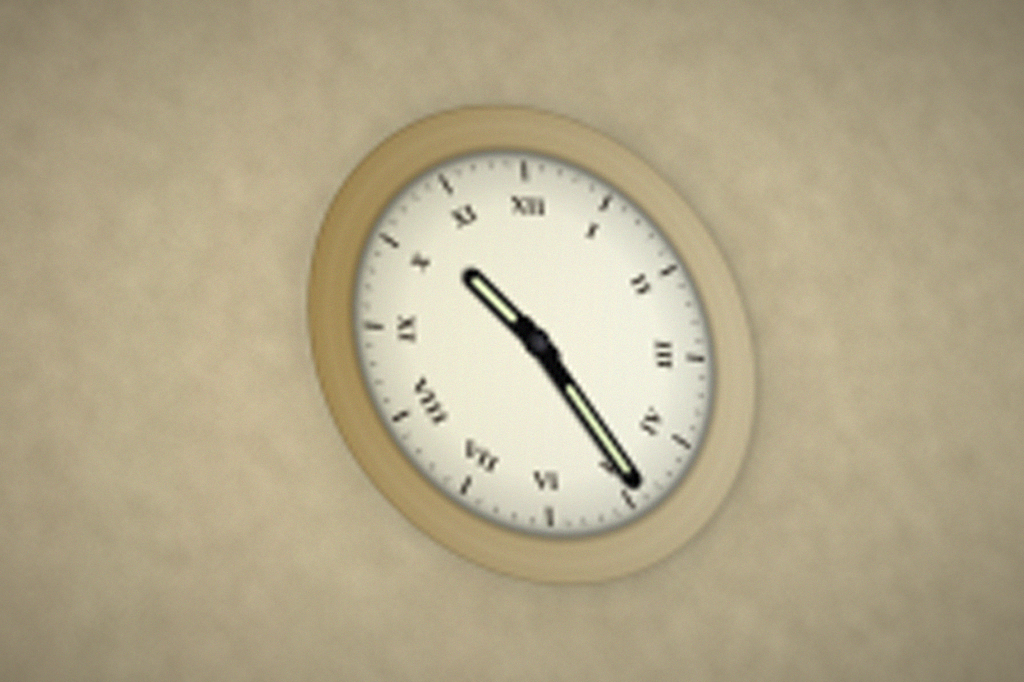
10:24
